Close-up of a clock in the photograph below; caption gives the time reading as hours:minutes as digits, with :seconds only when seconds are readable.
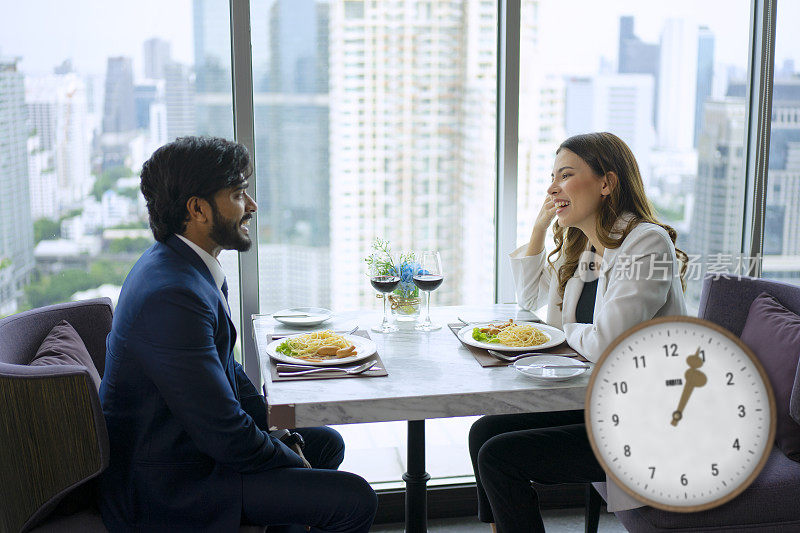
1:04
